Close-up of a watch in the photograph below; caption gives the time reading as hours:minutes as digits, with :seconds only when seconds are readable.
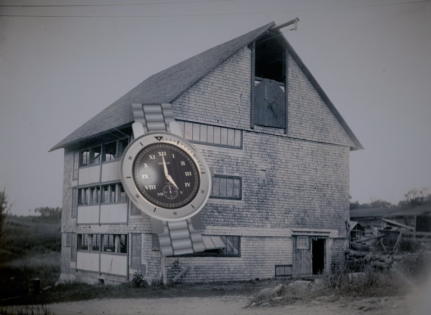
5:00
